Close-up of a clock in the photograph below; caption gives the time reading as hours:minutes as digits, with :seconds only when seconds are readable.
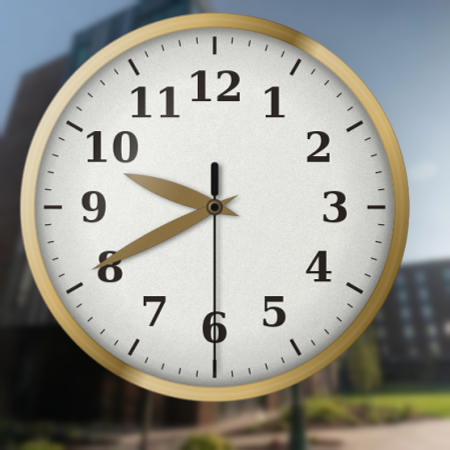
9:40:30
